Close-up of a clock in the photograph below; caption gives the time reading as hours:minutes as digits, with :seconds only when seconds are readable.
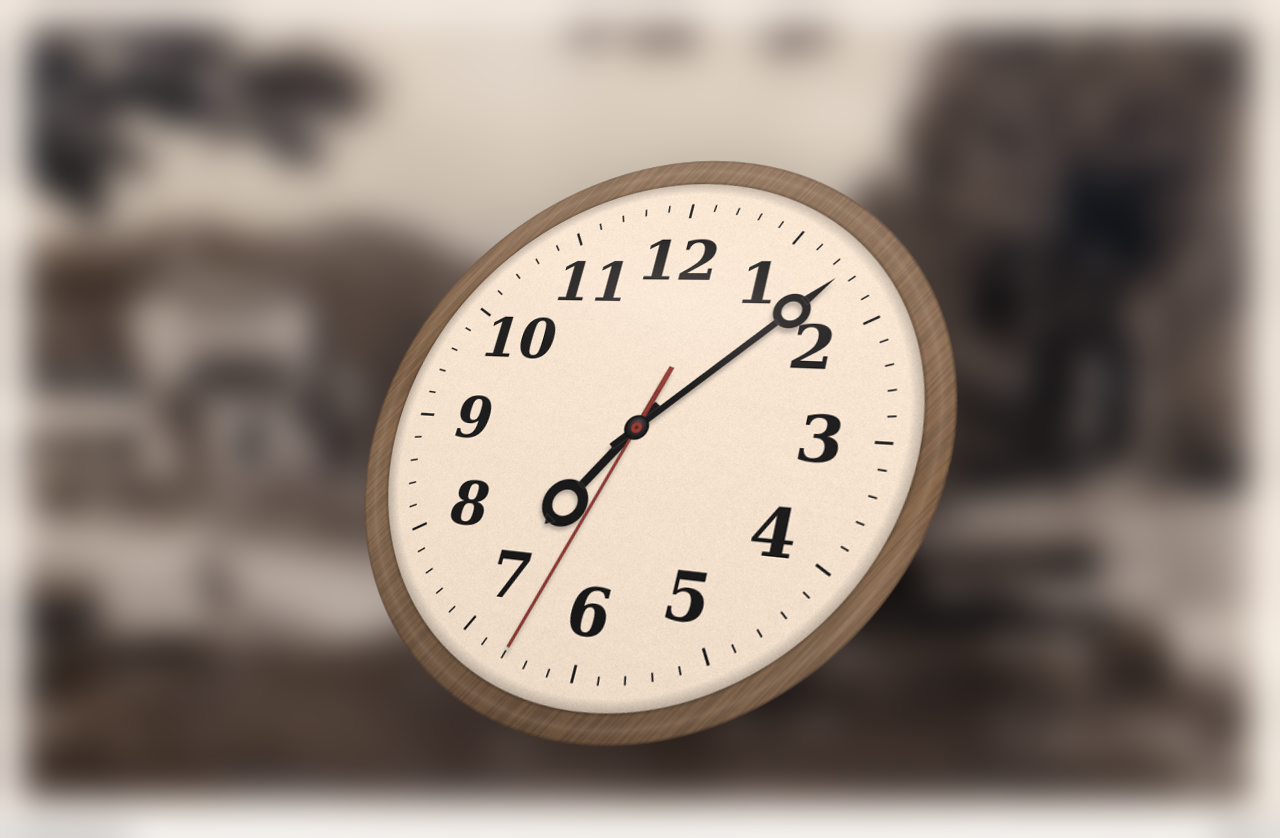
7:07:33
